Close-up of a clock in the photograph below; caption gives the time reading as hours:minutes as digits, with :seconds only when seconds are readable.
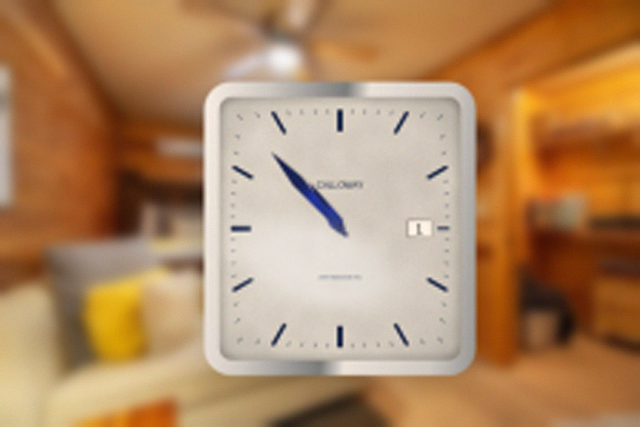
10:53
